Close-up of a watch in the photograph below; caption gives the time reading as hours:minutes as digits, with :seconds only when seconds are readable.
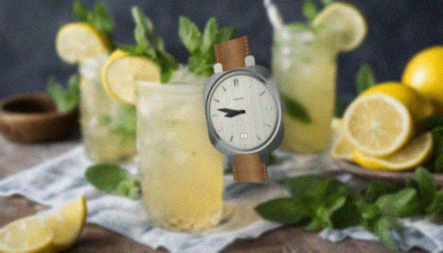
8:47
